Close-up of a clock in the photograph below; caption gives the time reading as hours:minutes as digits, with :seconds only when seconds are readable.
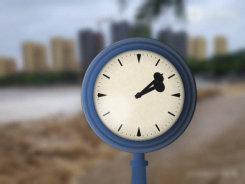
2:08
